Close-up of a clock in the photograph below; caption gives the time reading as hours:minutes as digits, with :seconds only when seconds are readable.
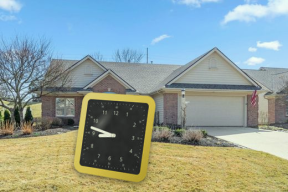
8:47
